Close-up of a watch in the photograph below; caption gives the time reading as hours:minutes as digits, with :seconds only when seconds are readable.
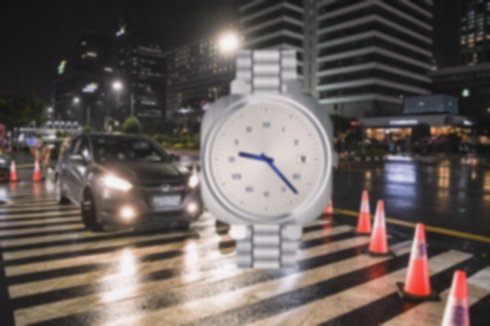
9:23
